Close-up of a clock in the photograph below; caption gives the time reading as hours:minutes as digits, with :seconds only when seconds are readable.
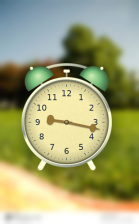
9:17
